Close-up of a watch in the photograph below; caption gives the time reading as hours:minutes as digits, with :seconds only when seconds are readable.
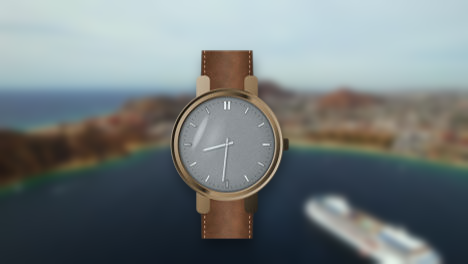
8:31
